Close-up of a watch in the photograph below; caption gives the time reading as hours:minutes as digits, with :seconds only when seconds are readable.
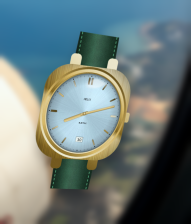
8:12
